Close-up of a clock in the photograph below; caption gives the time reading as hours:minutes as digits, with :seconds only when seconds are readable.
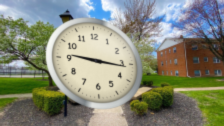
9:16
